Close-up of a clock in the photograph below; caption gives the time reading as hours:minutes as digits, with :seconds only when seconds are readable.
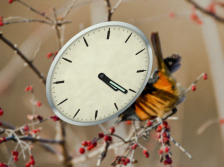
4:21
